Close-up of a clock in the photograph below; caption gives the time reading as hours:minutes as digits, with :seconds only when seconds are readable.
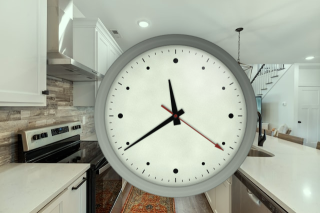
11:39:21
